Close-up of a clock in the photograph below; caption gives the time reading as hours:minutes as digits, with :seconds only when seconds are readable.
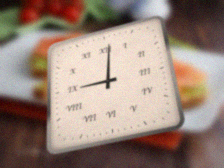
9:01
